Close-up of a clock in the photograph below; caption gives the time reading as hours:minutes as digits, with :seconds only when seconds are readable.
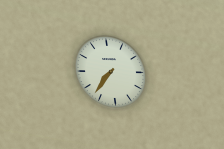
7:37
